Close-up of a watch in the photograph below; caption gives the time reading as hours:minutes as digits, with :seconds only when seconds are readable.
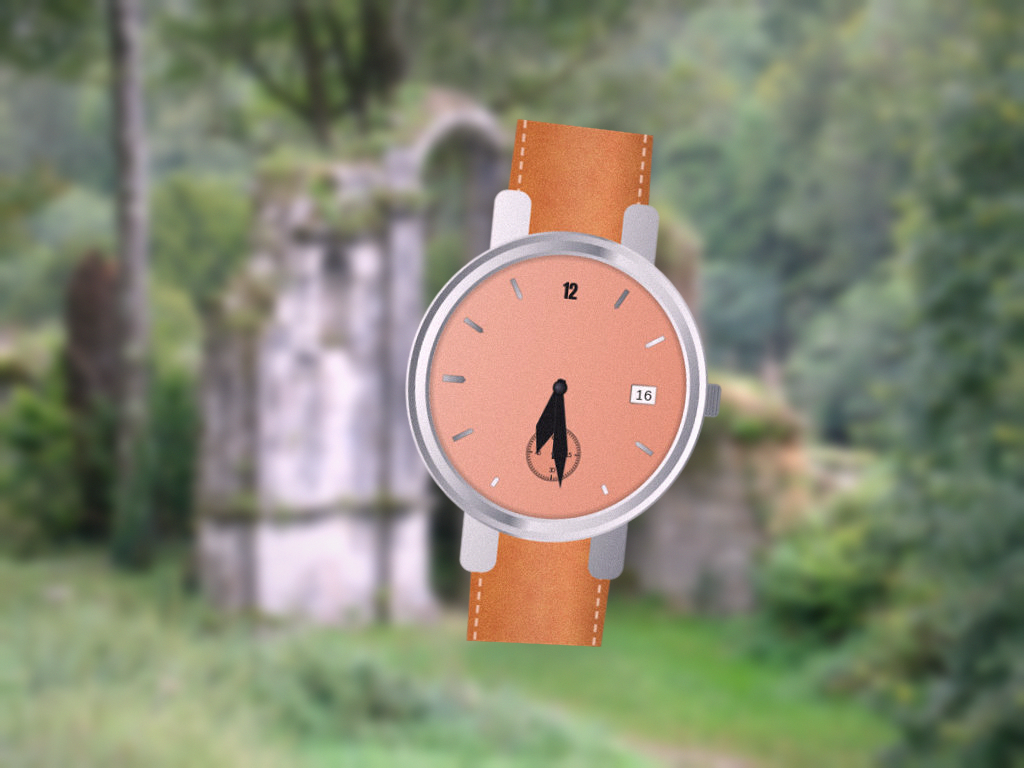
6:29
